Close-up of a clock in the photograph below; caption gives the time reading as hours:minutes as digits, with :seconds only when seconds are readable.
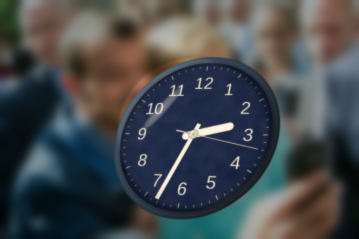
2:33:17
